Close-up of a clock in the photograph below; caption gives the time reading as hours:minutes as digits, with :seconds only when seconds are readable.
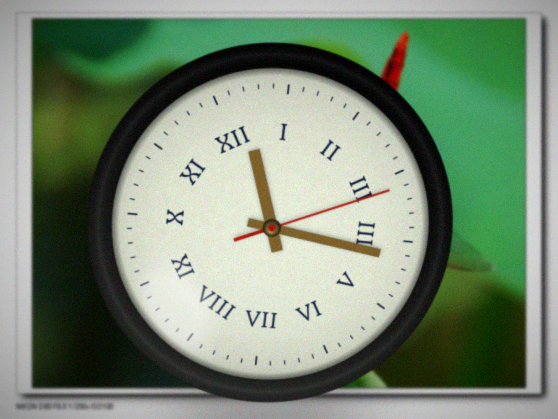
12:21:16
